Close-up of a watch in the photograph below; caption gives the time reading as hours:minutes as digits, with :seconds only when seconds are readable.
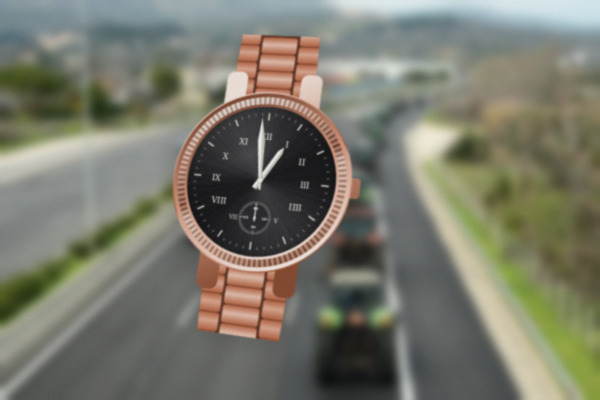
12:59
